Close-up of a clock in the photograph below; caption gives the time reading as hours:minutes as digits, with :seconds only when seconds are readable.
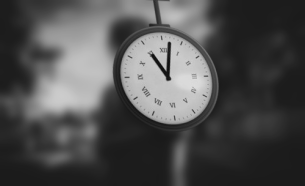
11:02
